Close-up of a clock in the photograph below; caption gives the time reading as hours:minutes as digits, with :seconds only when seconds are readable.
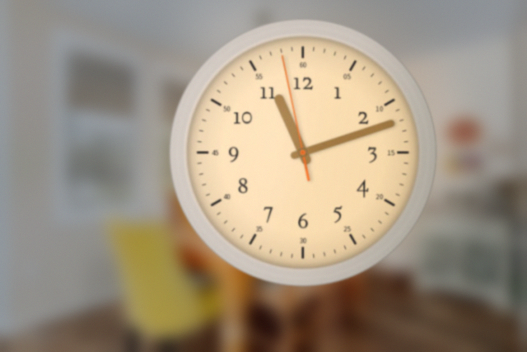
11:11:58
